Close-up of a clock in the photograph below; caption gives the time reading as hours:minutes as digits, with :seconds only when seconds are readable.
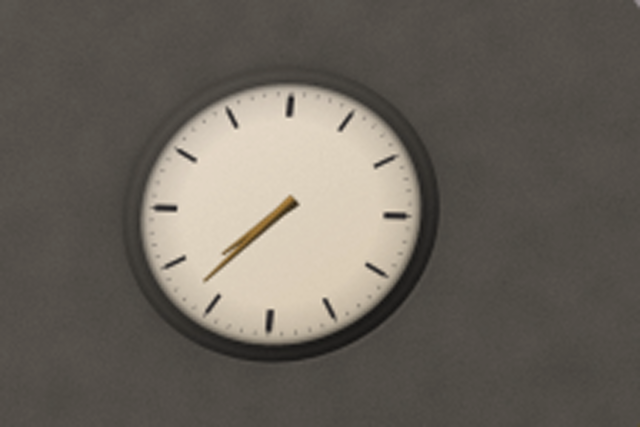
7:37
